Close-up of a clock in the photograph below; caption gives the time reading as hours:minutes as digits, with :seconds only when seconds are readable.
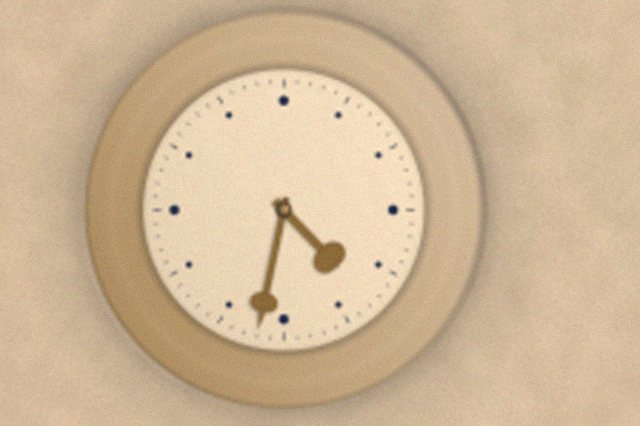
4:32
